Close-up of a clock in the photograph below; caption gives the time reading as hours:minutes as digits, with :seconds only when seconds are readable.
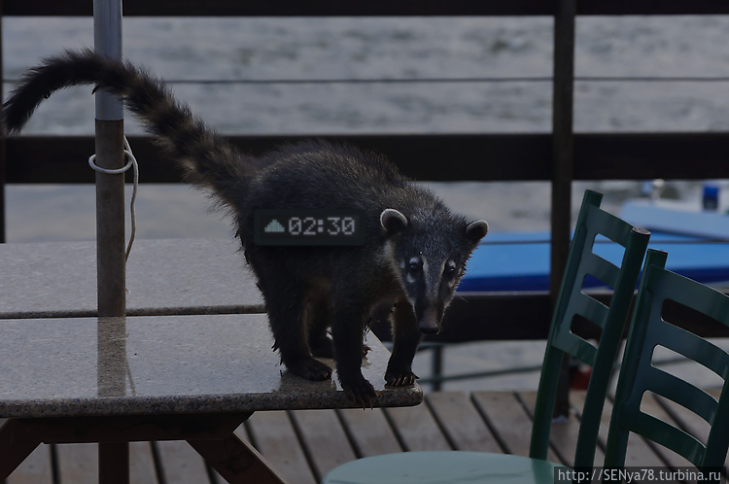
2:30
